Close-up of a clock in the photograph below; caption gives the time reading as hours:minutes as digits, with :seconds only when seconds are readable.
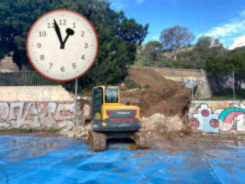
12:57
